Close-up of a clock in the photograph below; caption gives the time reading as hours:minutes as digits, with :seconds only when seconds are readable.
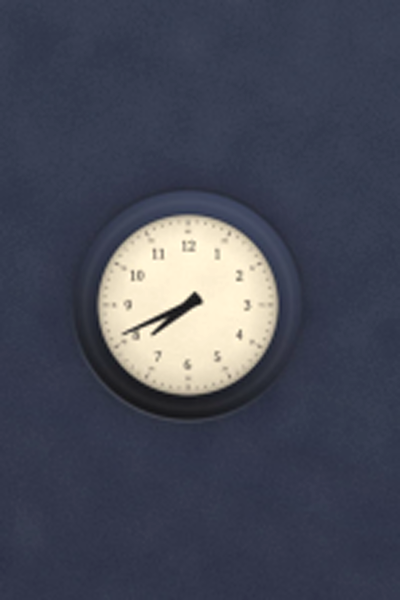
7:41
